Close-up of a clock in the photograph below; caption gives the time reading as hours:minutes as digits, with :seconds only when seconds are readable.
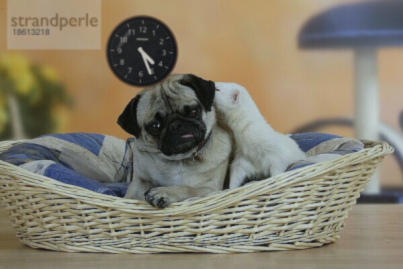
4:26
